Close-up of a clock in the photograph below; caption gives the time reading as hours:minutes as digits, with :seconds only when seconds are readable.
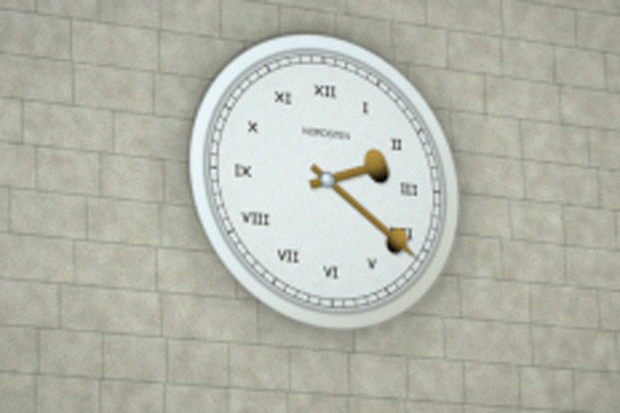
2:21
